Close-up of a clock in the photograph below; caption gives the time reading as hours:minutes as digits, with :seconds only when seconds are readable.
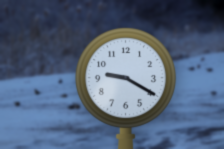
9:20
